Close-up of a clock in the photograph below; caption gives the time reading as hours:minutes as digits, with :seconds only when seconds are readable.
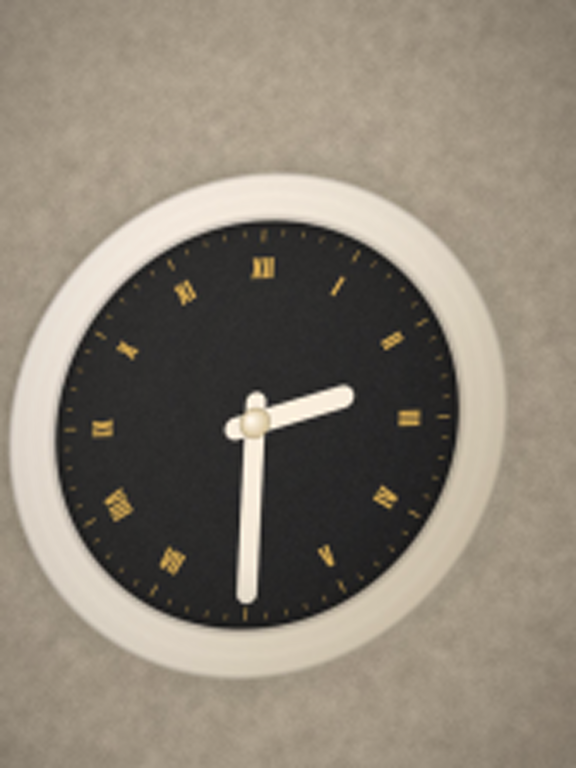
2:30
